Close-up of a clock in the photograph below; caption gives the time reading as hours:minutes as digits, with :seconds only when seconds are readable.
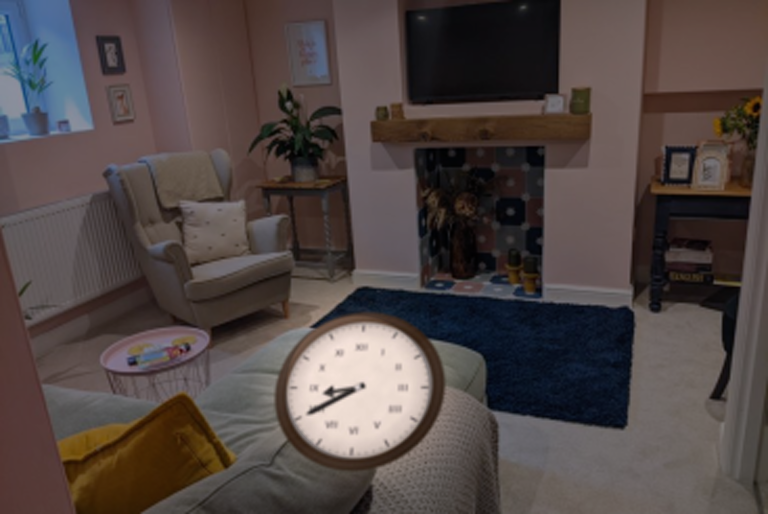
8:40
